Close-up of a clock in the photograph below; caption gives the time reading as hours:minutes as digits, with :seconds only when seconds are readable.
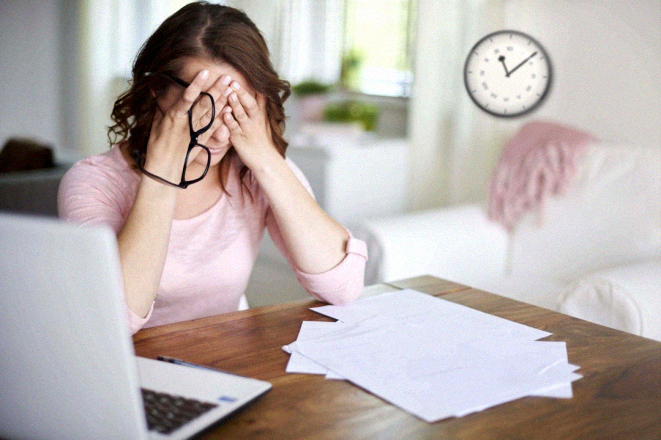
11:08
